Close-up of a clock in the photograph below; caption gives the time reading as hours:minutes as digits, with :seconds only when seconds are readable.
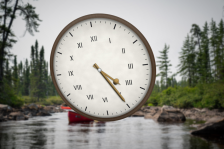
4:25
